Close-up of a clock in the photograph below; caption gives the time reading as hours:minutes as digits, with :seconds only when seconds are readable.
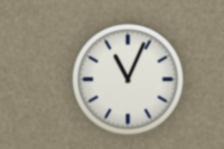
11:04
